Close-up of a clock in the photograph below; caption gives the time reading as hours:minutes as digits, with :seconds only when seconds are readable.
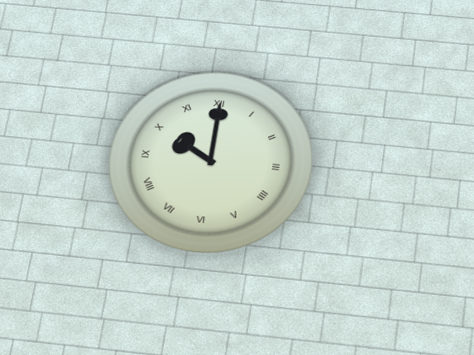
10:00
